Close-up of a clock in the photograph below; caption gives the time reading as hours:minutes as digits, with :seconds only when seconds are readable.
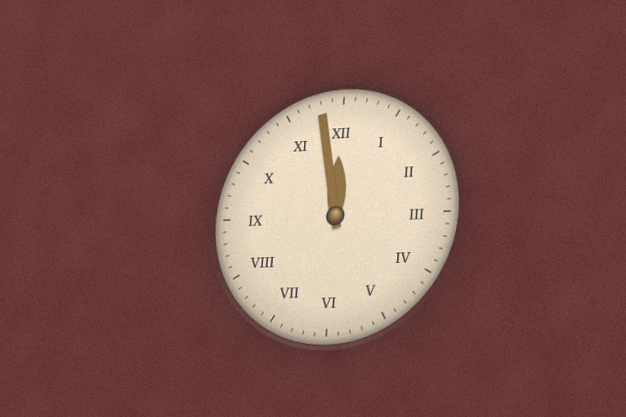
11:58
